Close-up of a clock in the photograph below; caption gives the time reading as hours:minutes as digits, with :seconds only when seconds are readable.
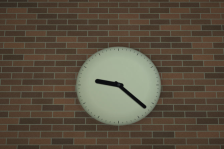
9:22
